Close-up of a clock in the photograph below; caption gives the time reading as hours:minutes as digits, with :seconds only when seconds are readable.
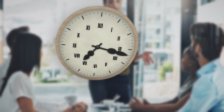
7:17
